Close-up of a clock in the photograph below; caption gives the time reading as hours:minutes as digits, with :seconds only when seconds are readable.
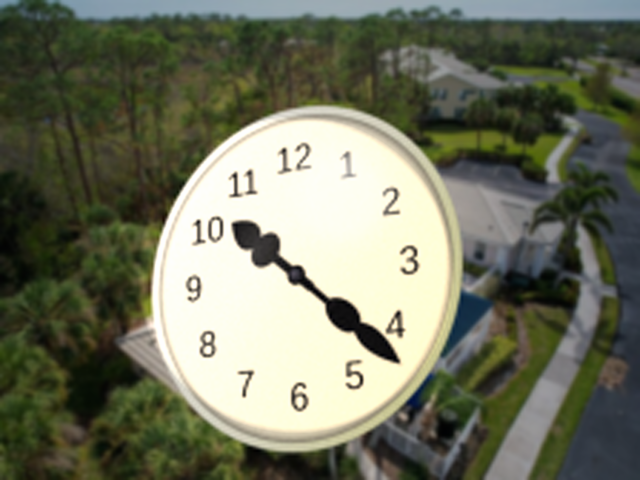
10:22
